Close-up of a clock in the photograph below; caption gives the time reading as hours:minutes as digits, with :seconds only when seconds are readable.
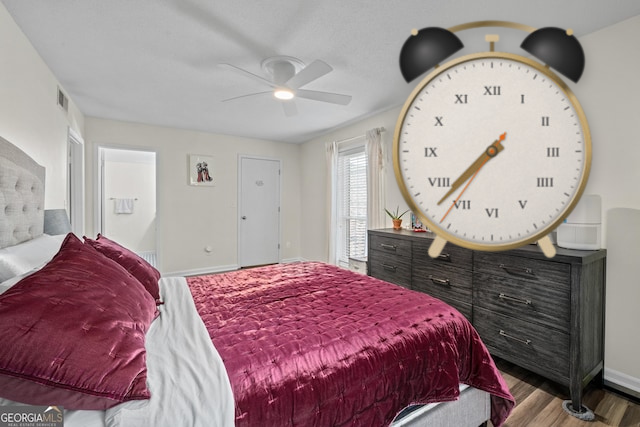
7:37:36
